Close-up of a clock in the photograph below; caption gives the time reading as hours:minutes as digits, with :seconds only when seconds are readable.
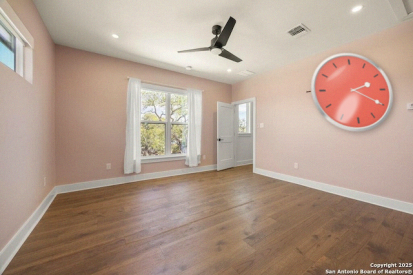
2:20
